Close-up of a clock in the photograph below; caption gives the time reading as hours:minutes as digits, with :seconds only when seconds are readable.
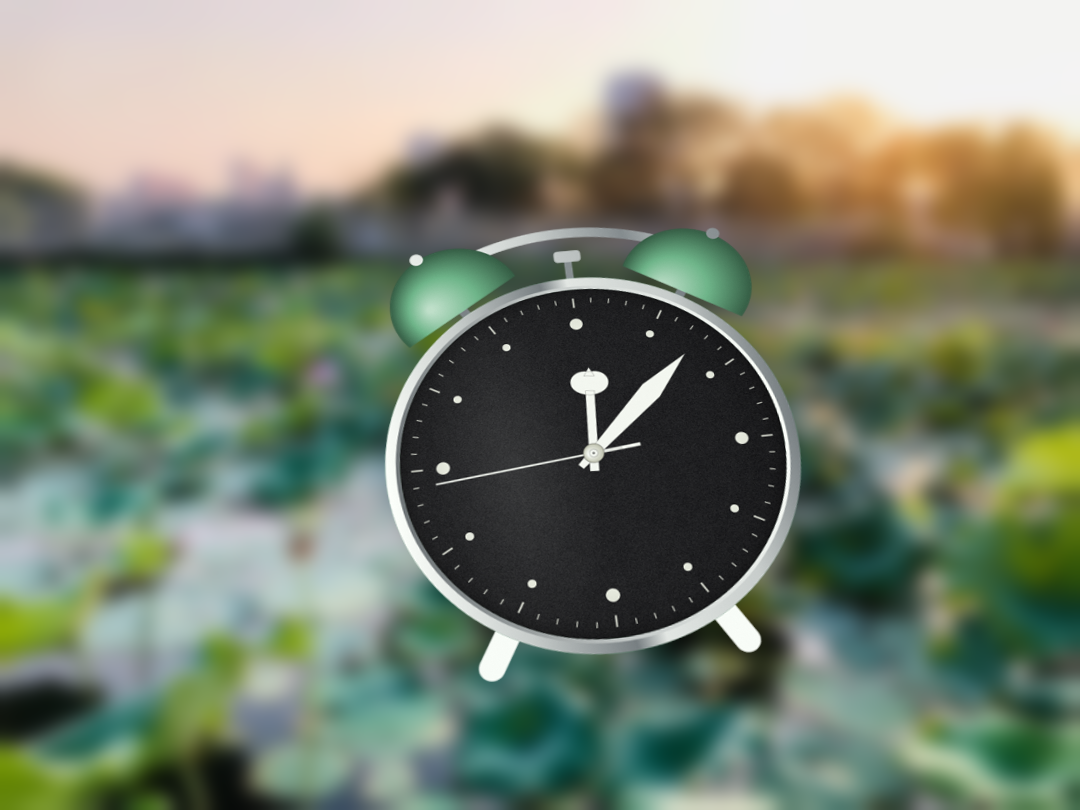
12:07:44
